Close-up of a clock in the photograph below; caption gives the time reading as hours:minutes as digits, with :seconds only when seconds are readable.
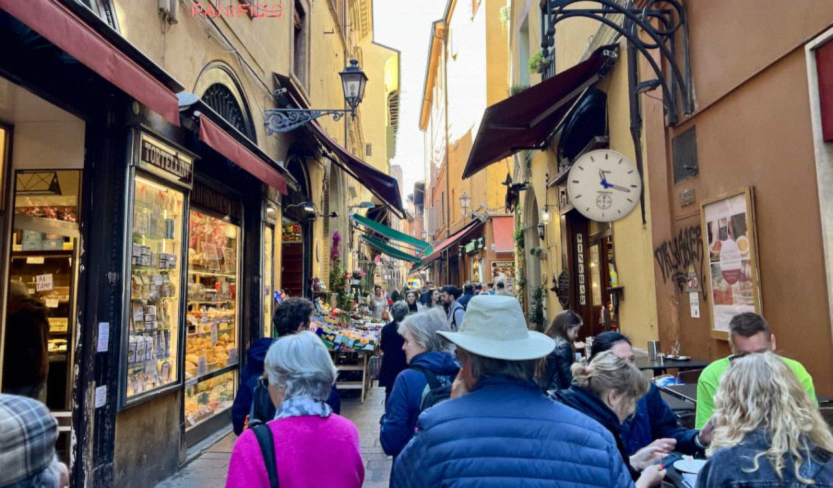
11:17
